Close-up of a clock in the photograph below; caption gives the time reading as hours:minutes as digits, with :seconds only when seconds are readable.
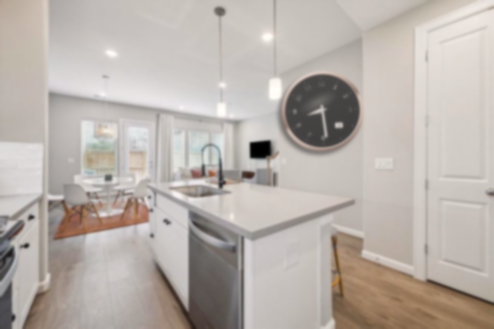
8:29
